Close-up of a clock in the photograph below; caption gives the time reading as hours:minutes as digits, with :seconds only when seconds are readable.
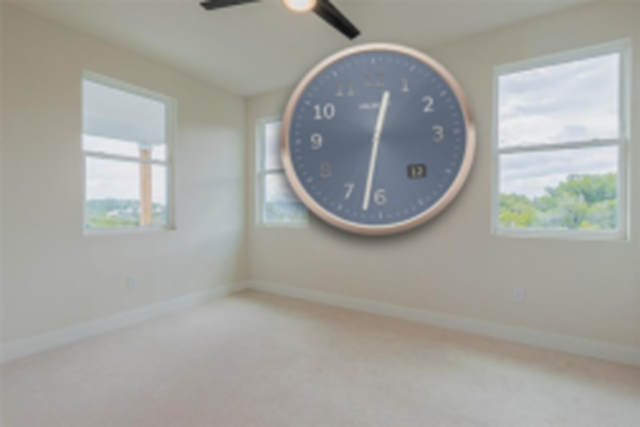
12:32
